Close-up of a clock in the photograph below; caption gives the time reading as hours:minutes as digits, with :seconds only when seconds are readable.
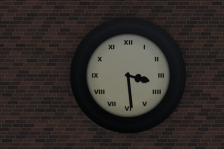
3:29
